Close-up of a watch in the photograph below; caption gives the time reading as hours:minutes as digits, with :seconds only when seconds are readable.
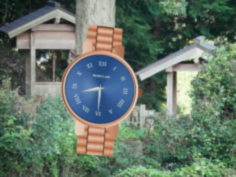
8:30
